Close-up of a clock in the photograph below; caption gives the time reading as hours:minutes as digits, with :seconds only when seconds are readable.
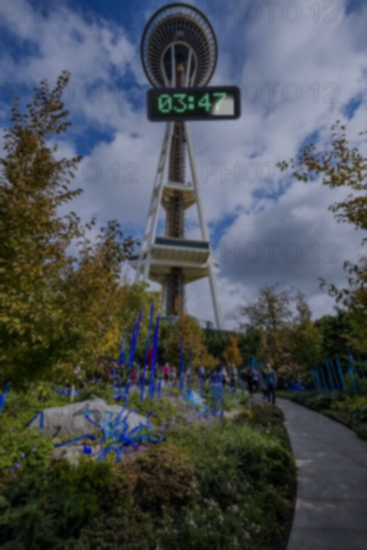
3:47
